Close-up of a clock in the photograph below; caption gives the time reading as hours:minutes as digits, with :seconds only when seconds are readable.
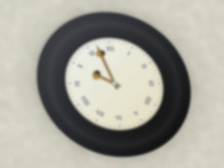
9:57
